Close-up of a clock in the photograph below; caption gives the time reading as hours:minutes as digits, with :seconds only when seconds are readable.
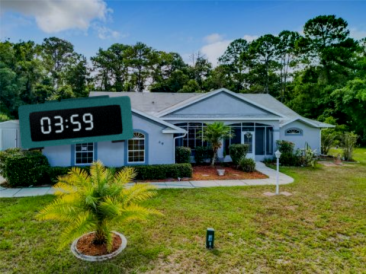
3:59
